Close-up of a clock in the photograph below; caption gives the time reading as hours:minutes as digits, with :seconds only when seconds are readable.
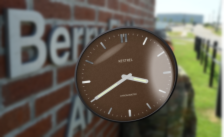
3:40
